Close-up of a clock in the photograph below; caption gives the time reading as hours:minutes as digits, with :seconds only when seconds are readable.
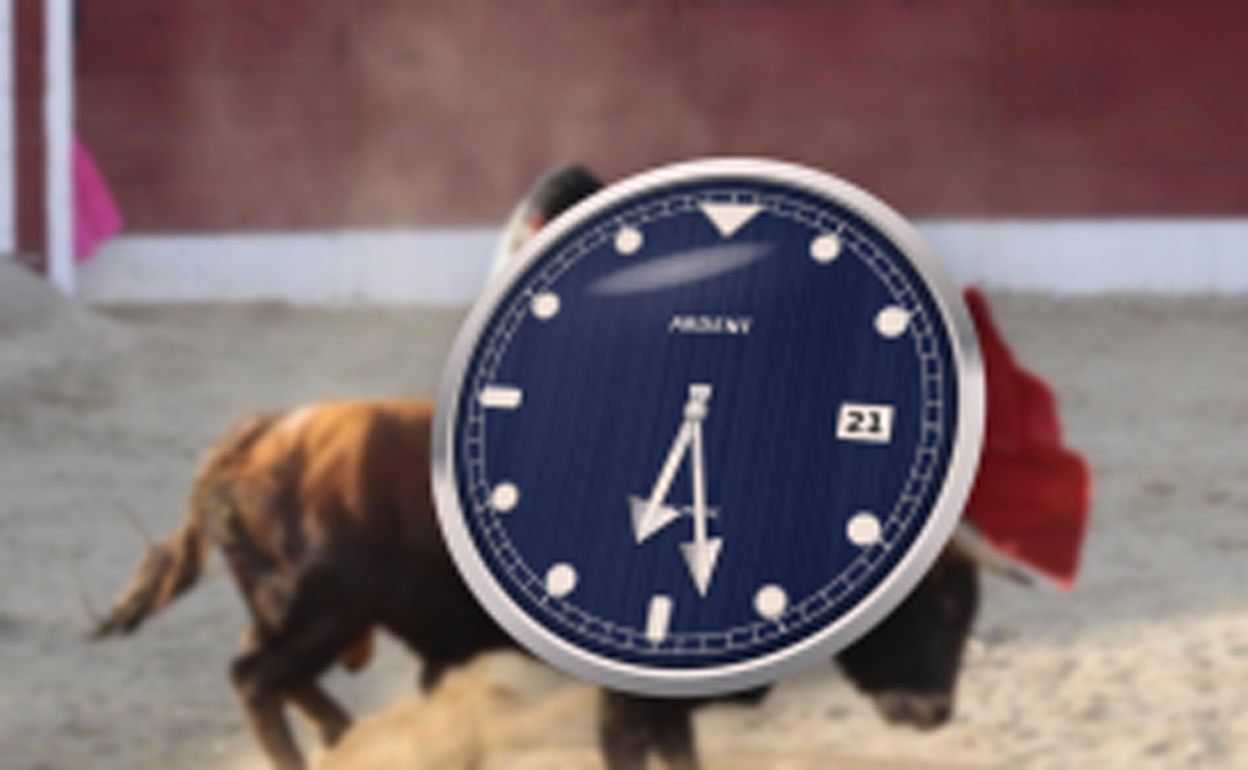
6:28
